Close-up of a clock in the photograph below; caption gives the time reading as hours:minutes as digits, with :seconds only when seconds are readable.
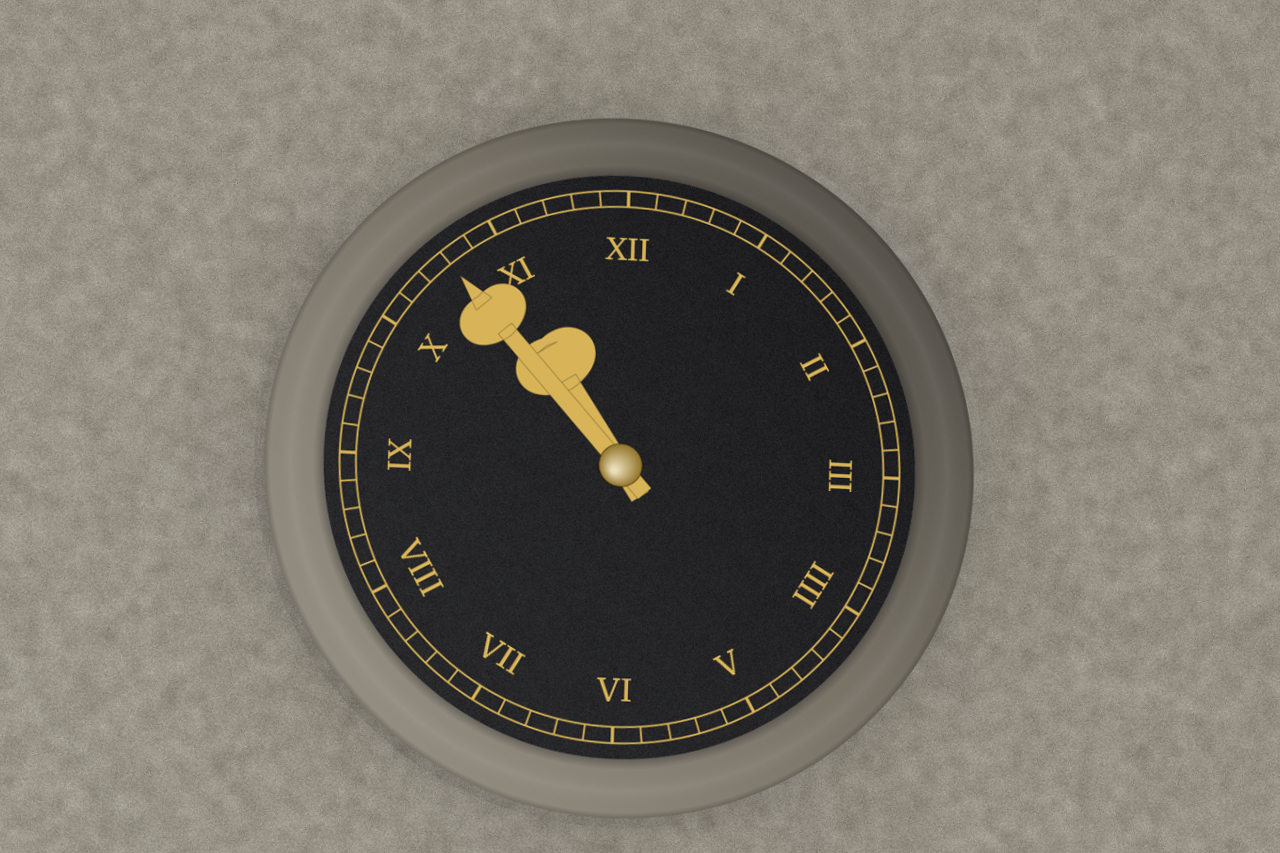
10:53
